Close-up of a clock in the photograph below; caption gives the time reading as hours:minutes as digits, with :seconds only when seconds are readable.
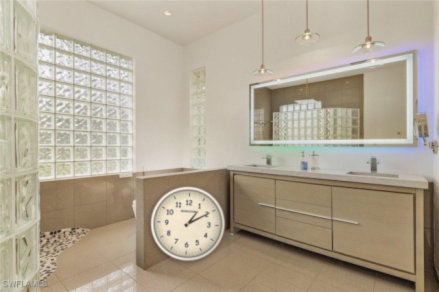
1:10
